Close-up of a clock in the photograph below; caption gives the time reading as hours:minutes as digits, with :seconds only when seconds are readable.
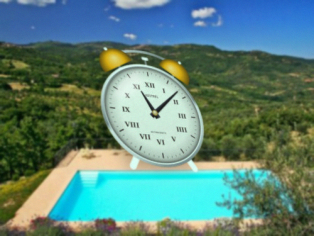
11:08
